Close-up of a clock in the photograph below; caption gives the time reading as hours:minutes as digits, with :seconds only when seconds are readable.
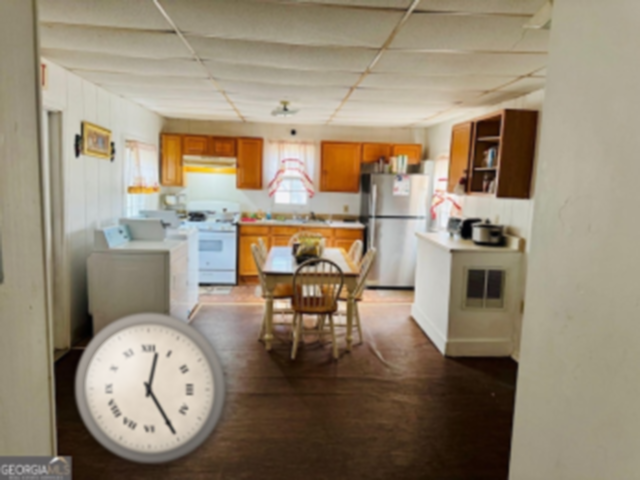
12:25
